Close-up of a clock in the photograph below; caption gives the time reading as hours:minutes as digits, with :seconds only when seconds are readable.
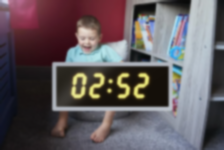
2:52
